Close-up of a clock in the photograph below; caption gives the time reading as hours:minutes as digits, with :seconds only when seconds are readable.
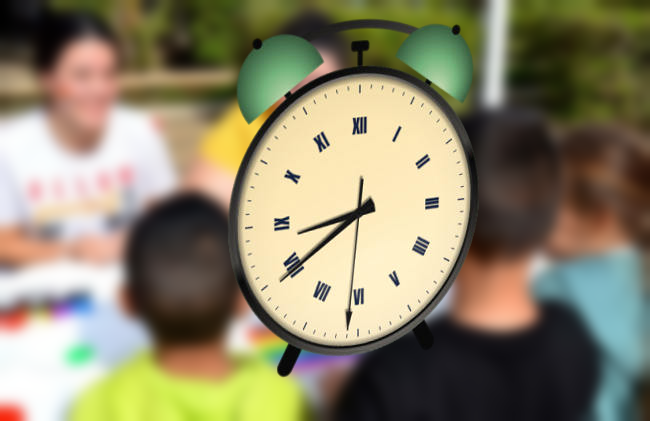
8:39:31
